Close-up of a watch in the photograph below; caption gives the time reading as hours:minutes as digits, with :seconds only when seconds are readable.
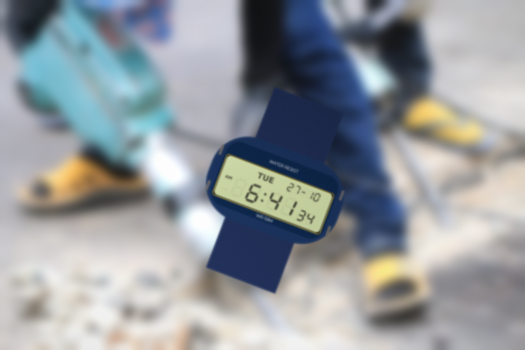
6:41:34
